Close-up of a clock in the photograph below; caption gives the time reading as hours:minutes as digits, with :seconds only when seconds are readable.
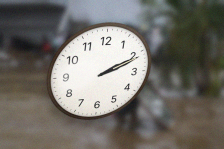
2:11
